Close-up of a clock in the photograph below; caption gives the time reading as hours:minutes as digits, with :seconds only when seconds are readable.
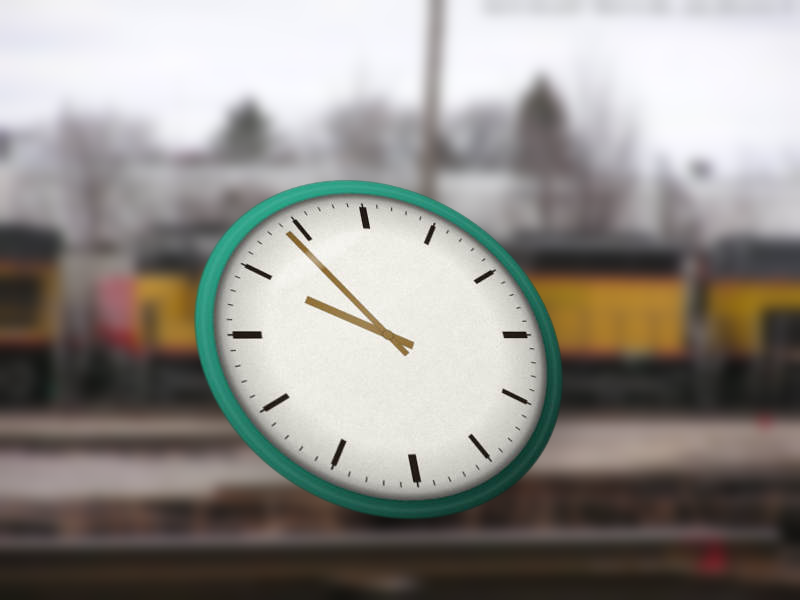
9:54
